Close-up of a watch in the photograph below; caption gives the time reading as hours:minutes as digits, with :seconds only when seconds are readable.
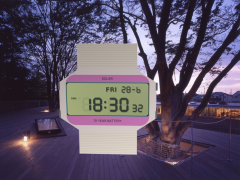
18:30:32
